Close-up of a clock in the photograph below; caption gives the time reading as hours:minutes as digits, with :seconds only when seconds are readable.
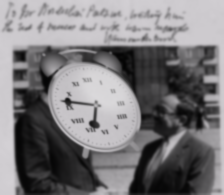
6:47
